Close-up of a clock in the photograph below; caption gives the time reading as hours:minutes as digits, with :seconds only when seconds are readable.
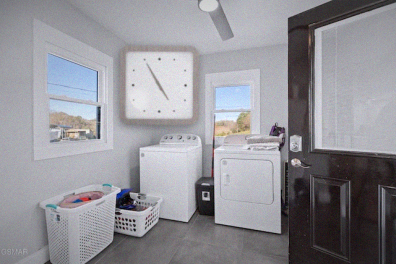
4:55
